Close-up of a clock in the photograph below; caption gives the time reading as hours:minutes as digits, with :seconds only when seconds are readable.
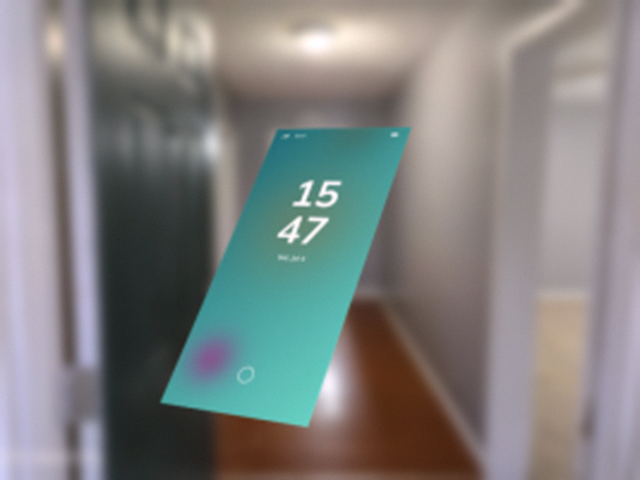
15:47
